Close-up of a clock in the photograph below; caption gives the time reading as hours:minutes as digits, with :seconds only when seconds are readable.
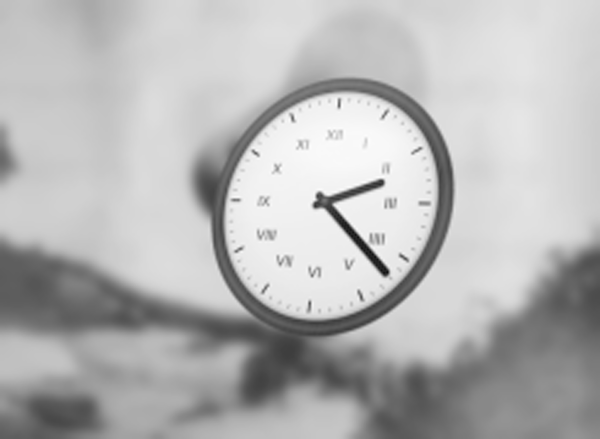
2:22
